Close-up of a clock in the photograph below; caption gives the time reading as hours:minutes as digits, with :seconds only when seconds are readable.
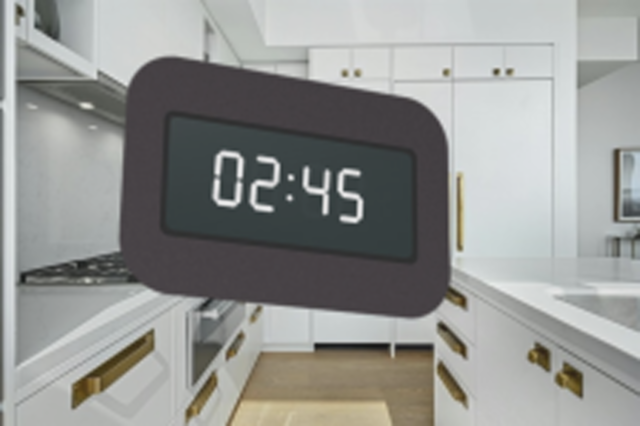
2:45
